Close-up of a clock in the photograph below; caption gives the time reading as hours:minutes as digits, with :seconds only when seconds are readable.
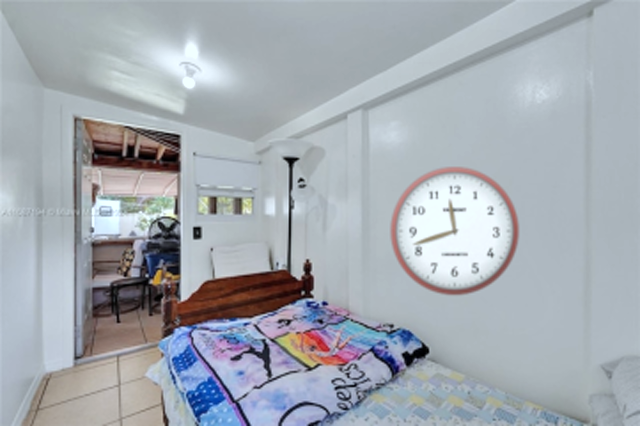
11:42
